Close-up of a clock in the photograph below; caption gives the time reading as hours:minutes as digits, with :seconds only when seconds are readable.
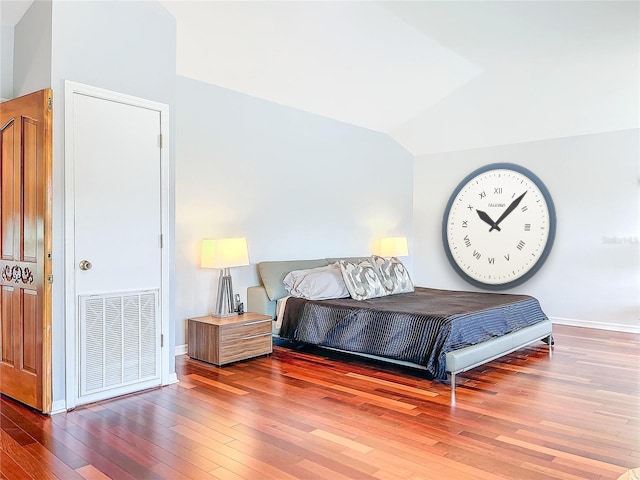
10:07
